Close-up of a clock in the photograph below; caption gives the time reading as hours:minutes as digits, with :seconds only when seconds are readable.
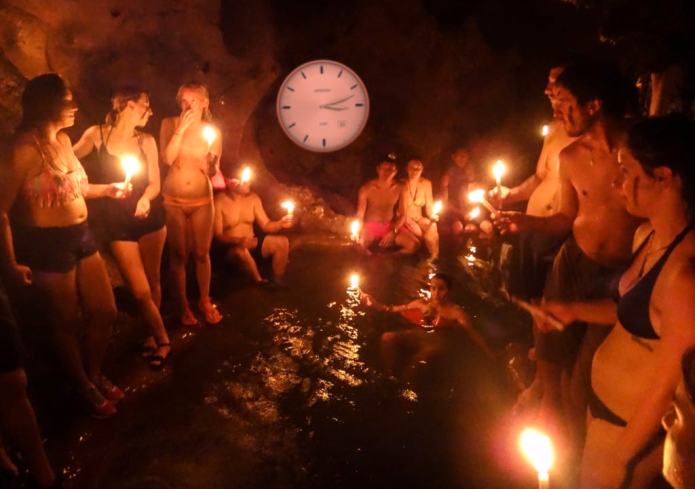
3:12
